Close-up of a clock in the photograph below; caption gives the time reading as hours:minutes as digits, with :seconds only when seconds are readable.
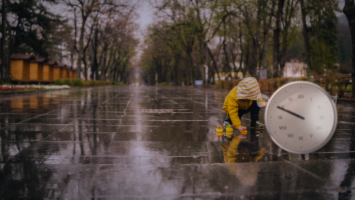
9:49
